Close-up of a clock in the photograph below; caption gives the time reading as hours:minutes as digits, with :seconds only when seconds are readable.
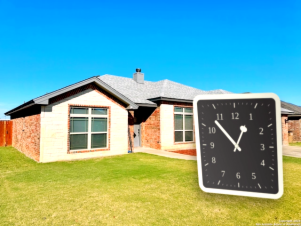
12:53
